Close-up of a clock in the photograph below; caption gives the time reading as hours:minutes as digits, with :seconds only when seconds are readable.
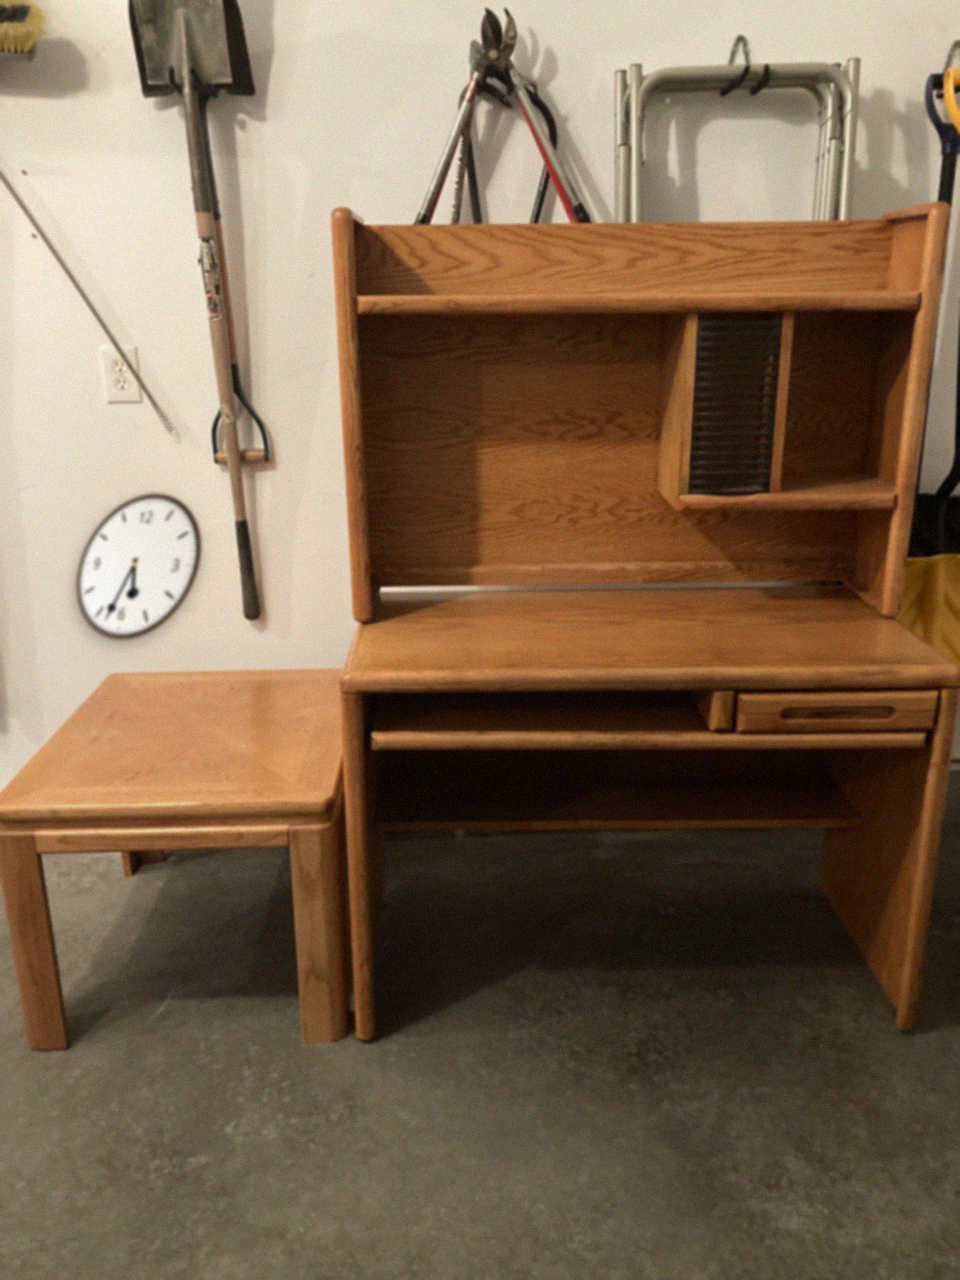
5:33
